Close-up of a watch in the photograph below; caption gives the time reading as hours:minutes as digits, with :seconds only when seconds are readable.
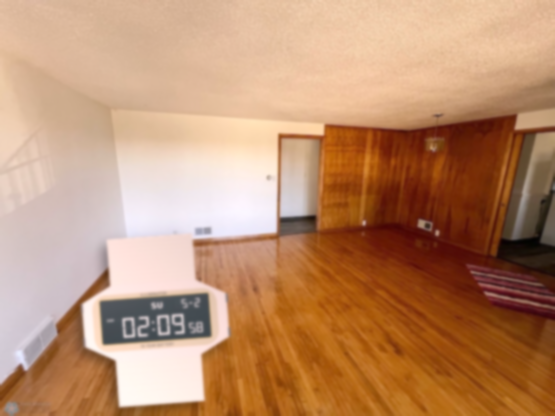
2:09
